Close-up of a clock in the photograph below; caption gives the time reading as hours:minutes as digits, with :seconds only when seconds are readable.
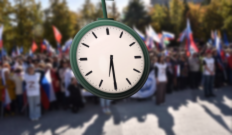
6:30
